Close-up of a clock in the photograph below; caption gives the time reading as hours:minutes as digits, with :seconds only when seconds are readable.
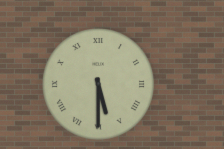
5:30
